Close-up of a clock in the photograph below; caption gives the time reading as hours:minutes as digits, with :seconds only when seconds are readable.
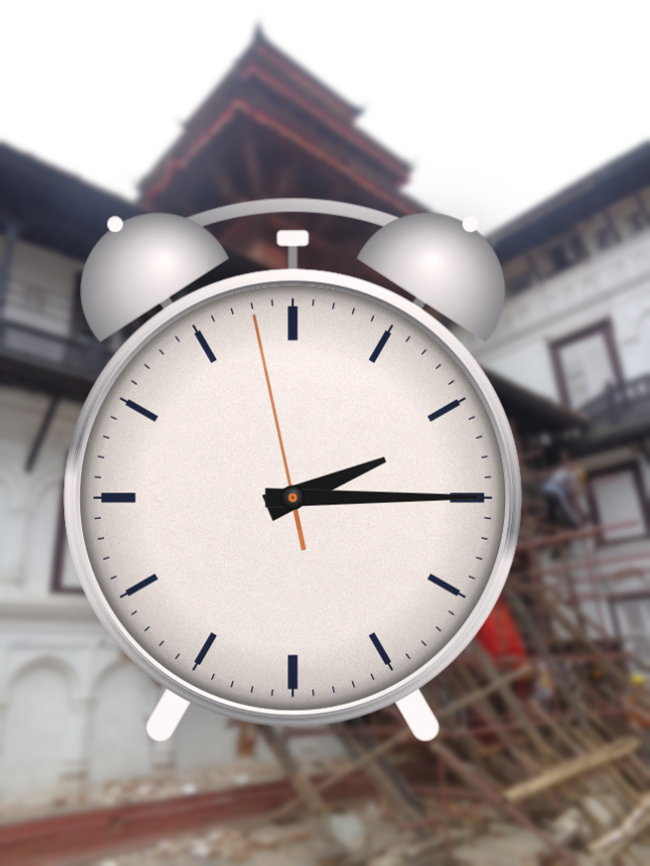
2:14:58
